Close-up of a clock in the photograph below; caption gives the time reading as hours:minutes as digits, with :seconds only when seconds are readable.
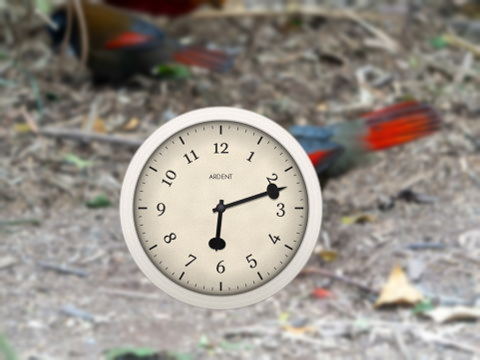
6:12
